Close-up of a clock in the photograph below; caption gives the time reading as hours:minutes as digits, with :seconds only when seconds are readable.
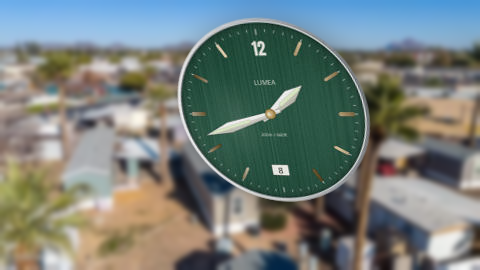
1:42
